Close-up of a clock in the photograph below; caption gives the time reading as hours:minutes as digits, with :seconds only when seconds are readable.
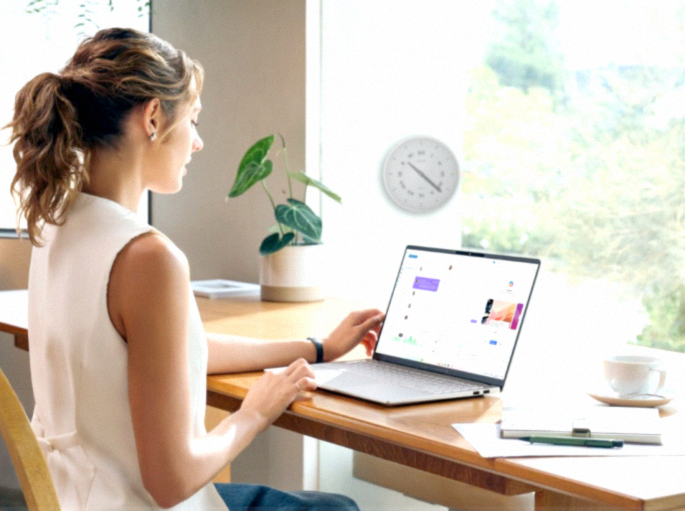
10:22
